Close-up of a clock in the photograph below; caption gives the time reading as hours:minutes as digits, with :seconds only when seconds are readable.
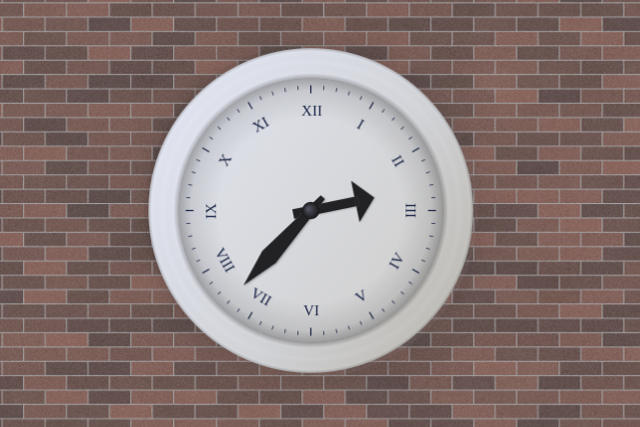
2:37
